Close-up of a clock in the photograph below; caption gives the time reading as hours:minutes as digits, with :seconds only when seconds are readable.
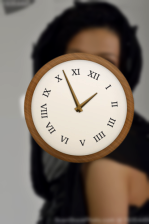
12:52
